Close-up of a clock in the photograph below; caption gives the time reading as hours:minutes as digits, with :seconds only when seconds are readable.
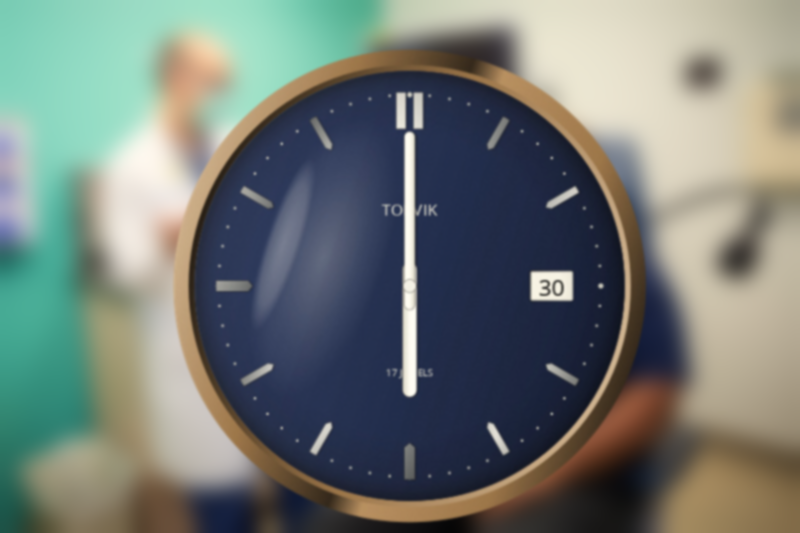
6:00
